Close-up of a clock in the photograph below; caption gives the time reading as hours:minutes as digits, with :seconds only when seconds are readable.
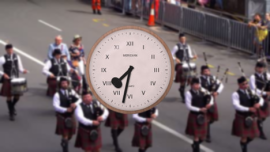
7:32
